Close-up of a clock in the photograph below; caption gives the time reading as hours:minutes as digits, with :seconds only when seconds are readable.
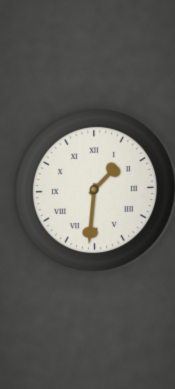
1:31
